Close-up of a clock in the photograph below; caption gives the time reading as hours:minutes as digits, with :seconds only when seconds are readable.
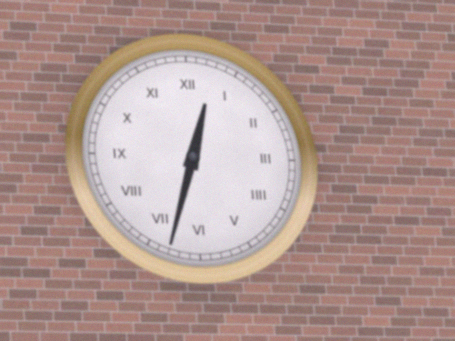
12:33
